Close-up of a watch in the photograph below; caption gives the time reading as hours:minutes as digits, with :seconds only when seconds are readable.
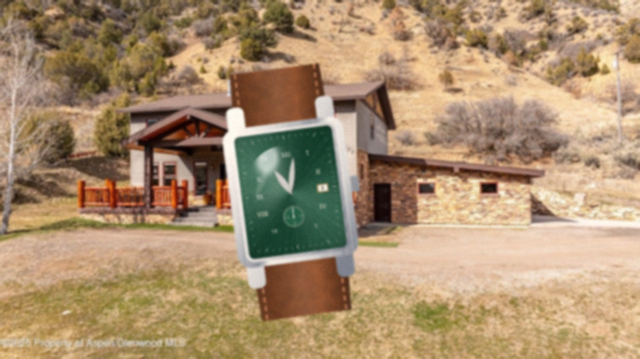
11:02
